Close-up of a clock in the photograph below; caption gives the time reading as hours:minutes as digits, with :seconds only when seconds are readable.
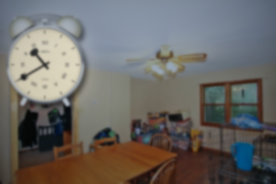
10:40
